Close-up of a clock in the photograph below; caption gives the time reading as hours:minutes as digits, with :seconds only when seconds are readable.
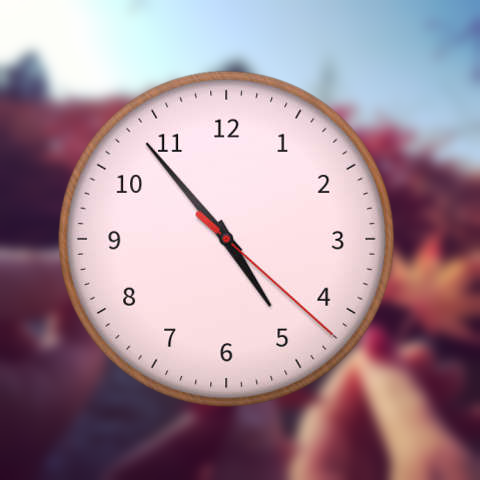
4:53:22
